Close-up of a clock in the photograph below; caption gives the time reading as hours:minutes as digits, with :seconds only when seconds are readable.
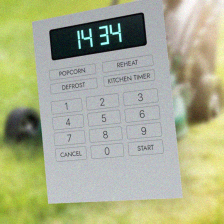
14:34
